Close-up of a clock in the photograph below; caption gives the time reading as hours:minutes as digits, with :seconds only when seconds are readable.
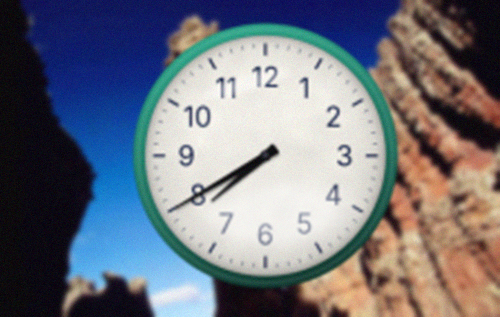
7:40
